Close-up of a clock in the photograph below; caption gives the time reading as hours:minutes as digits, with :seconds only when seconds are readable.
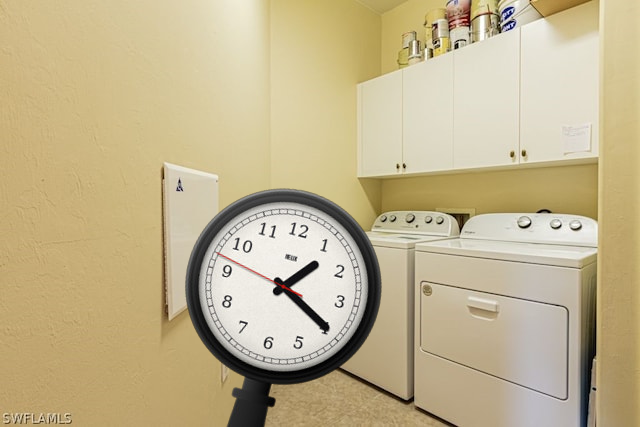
1:19:47
